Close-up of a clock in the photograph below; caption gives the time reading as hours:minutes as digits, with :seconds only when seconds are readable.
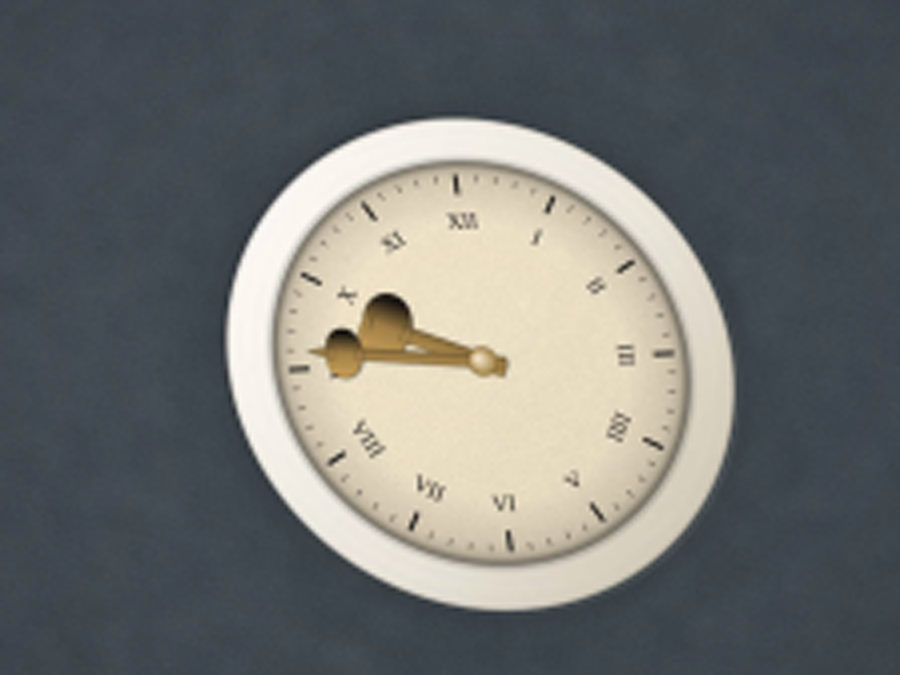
9:46
